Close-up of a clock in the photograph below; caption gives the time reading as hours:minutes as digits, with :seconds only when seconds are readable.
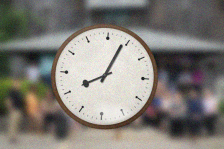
8:04
